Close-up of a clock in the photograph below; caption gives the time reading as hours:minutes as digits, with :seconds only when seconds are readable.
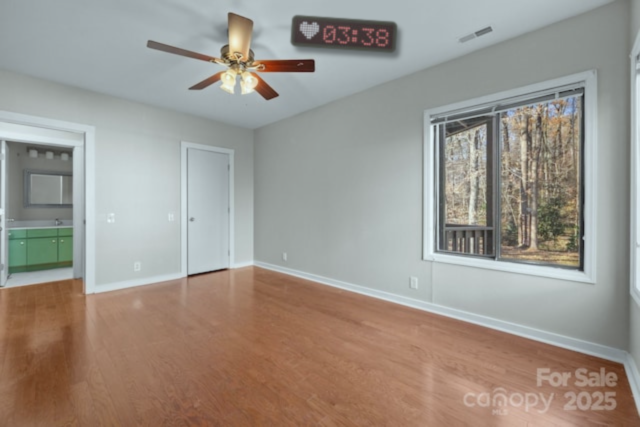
3:38
